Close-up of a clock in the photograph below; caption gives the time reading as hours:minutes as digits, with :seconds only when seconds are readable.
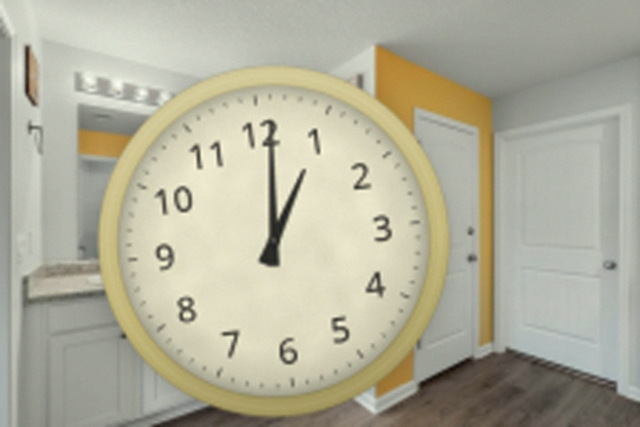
1:01
